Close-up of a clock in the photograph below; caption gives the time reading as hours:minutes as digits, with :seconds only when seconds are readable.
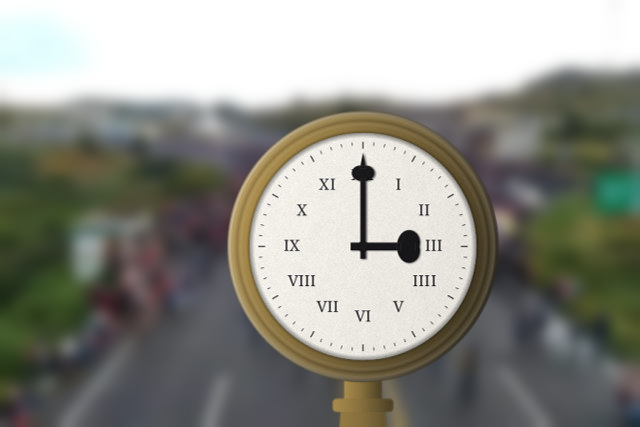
3:00
